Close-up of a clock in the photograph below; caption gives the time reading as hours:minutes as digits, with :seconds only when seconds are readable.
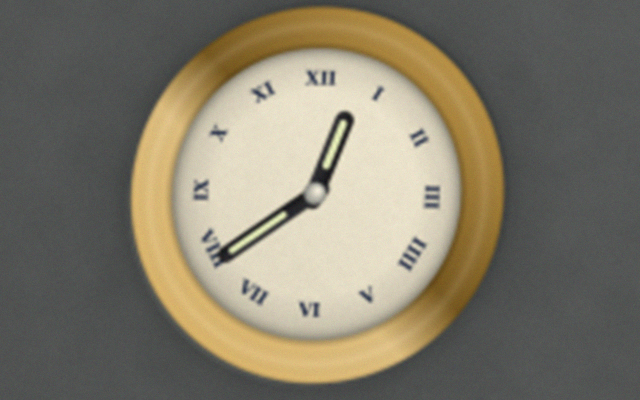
12:39
